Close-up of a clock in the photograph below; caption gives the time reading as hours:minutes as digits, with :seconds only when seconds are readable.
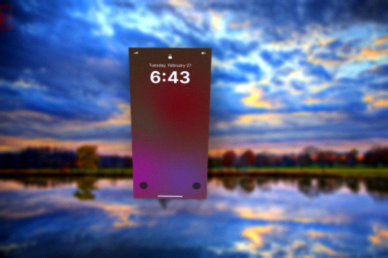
6:43
